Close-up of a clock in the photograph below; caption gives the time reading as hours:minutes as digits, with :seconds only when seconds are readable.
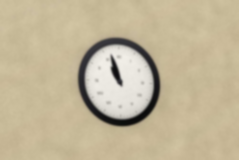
10:57
